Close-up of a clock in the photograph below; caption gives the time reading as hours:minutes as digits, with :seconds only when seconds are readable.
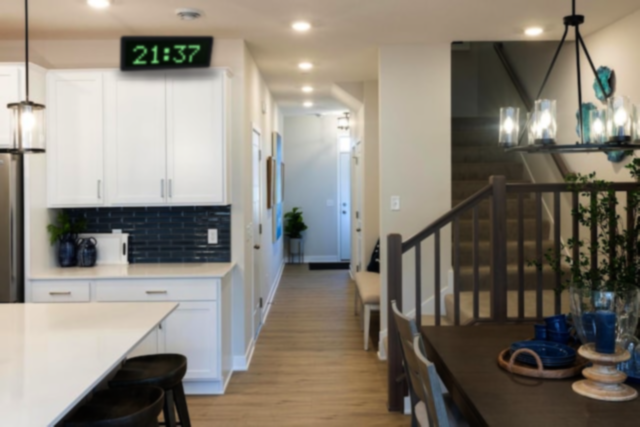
21:37
